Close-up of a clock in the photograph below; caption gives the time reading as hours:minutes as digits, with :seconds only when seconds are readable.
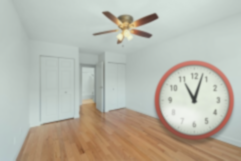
11:03
